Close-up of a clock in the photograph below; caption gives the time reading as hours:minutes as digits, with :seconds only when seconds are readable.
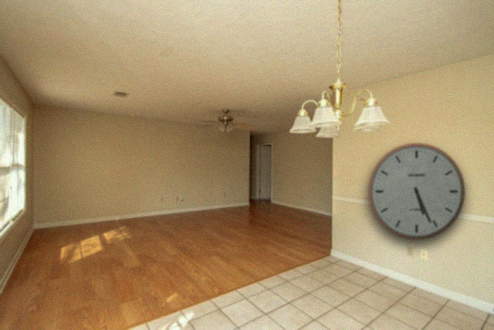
5:26
